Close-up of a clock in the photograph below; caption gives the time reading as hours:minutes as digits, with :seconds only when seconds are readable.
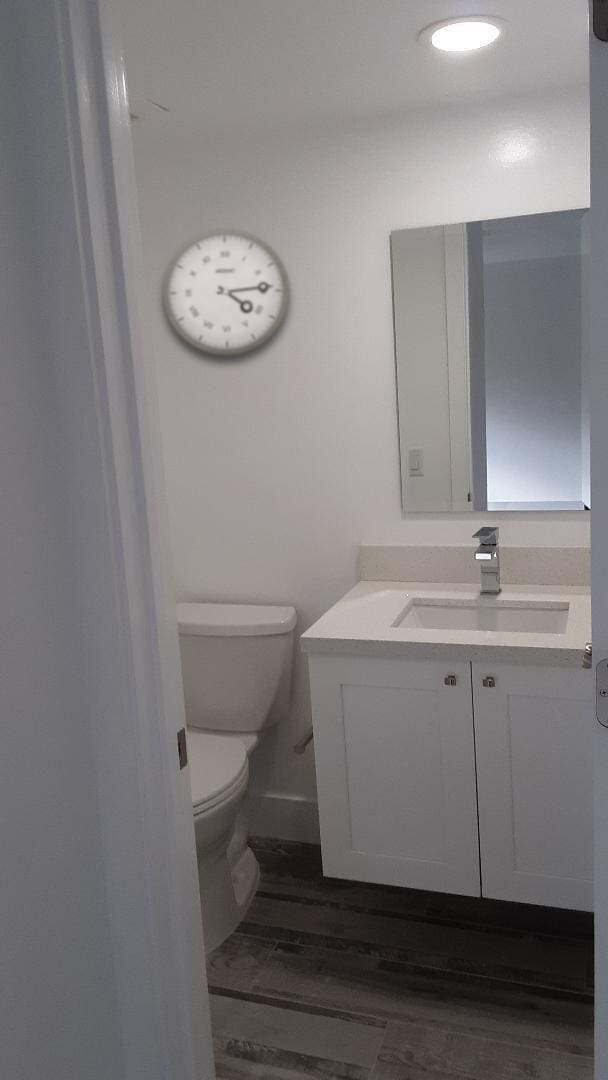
4:14
